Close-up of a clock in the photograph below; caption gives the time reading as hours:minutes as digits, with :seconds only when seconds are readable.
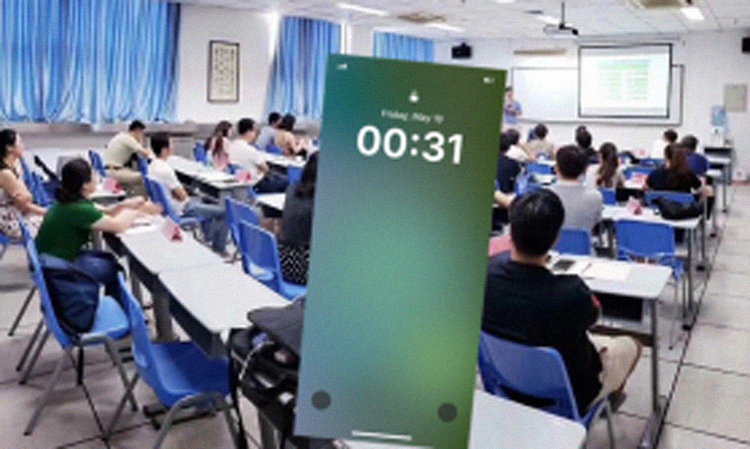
0:31
